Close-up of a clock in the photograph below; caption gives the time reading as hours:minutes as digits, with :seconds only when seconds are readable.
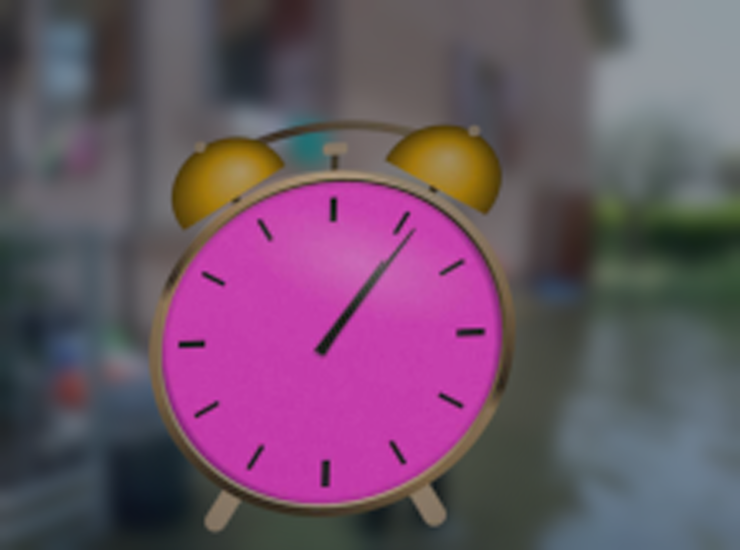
1:06
